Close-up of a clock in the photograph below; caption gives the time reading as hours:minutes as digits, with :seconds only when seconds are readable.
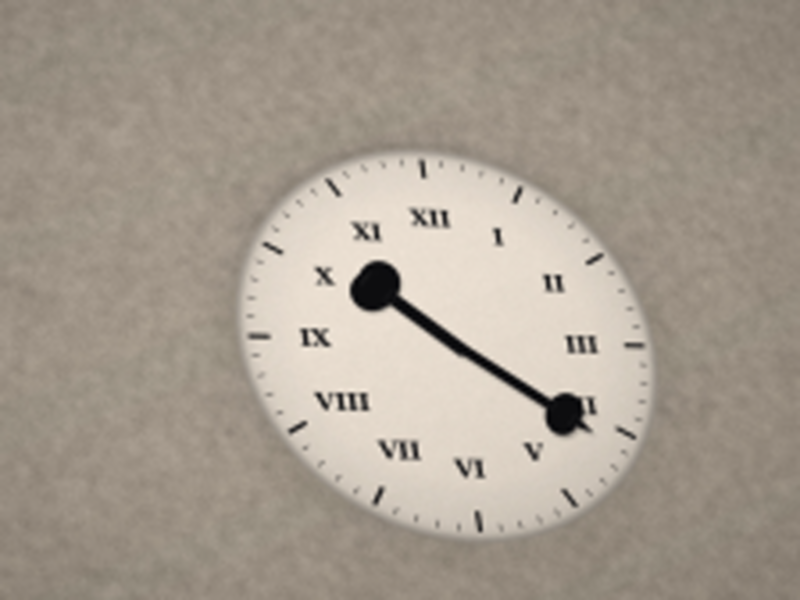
10:21
